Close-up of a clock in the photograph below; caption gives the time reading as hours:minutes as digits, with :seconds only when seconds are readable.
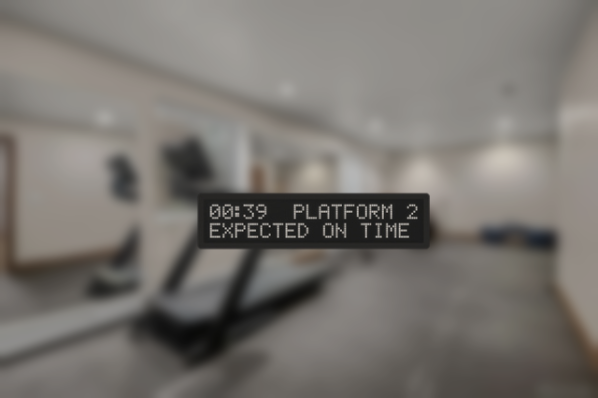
0:39
